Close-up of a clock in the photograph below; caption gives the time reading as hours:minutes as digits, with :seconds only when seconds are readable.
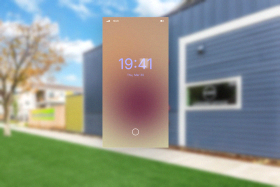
19:41
